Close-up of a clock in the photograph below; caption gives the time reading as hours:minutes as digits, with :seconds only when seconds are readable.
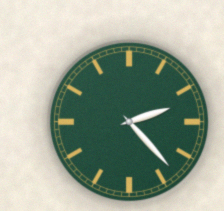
2:23
